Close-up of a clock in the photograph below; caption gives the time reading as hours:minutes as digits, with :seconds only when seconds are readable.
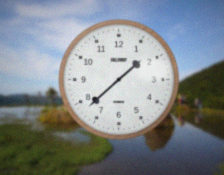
1:38
